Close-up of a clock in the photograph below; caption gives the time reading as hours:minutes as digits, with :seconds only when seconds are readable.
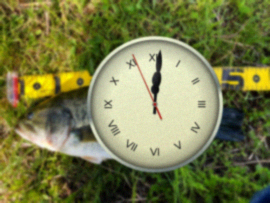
12:00:56
